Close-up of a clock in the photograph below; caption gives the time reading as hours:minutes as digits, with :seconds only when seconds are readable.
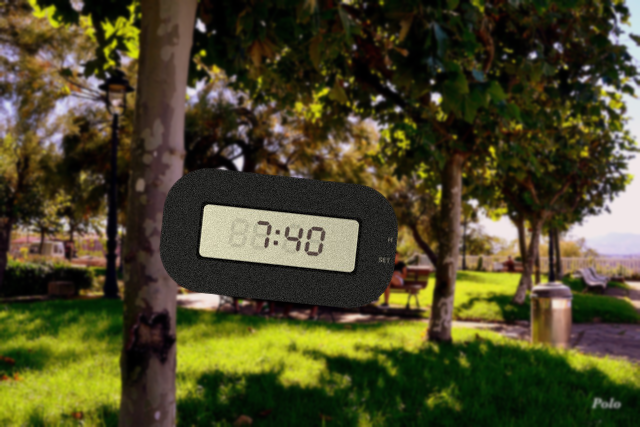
7:40
